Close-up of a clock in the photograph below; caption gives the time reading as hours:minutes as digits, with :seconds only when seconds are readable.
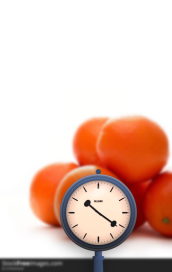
10:21
